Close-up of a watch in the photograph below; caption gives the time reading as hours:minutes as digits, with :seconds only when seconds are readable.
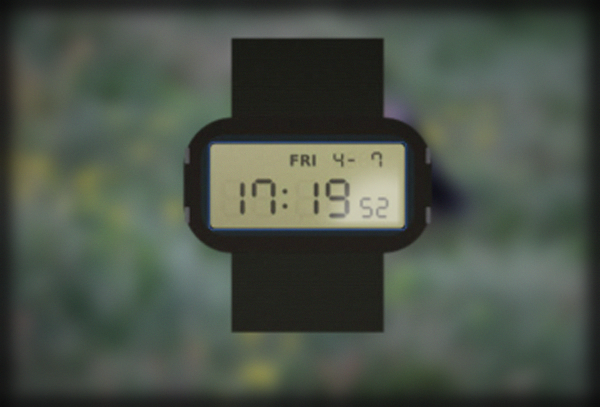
17:19:52
